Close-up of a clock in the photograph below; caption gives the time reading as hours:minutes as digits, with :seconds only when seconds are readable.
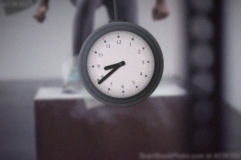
8:39
